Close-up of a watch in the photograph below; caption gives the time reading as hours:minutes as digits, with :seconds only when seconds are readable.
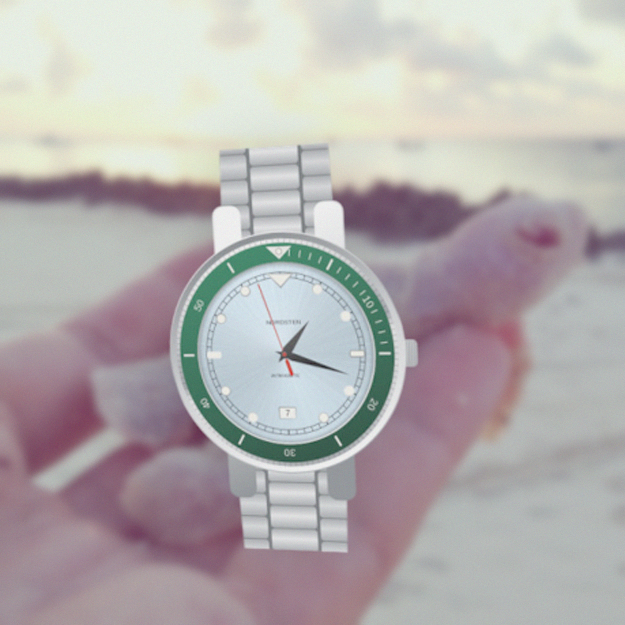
1:17:57
